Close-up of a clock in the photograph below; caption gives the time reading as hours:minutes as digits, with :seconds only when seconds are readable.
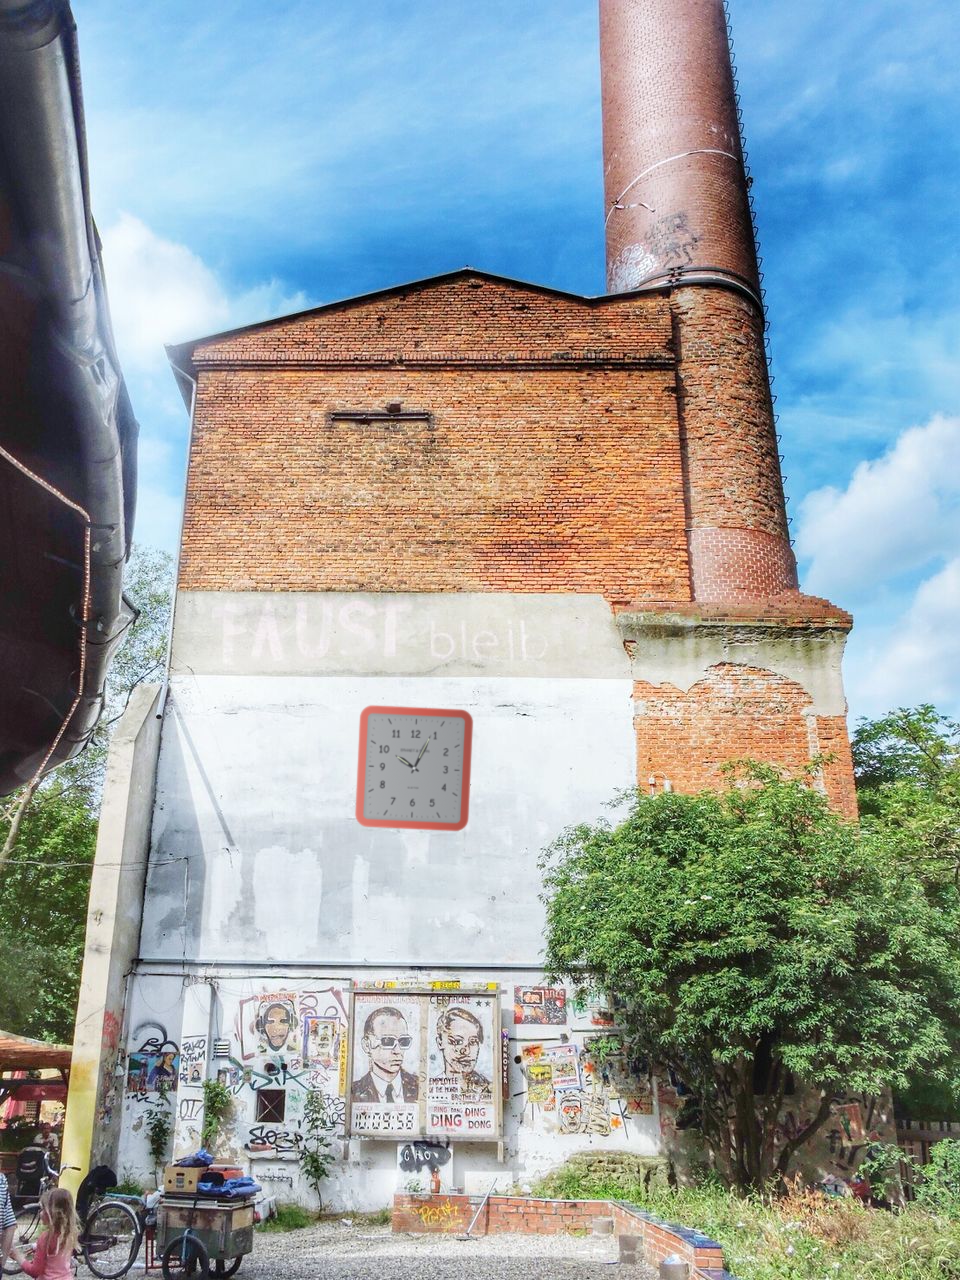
10:04
